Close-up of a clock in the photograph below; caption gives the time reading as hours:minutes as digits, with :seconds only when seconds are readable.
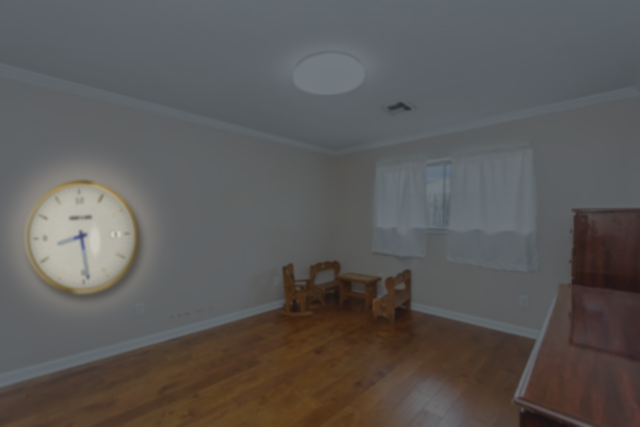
8:29
